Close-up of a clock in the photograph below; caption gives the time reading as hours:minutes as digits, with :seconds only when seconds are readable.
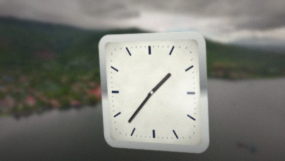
1:37
